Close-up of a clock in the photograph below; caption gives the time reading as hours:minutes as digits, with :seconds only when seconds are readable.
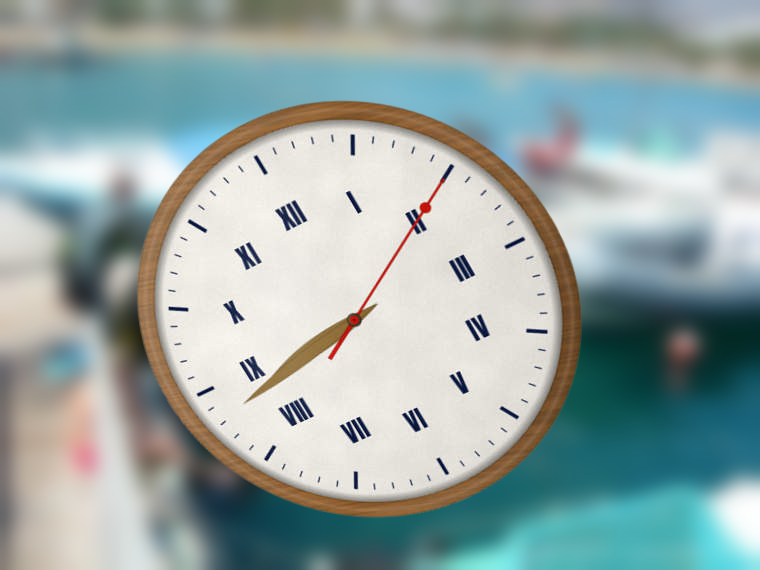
8:43:10
